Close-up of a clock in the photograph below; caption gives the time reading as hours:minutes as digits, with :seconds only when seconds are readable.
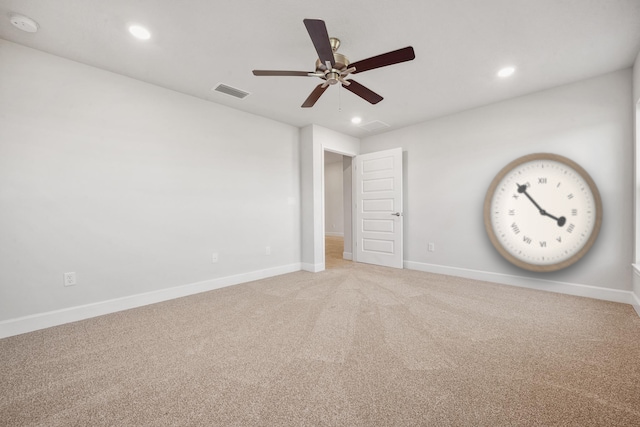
3:53
